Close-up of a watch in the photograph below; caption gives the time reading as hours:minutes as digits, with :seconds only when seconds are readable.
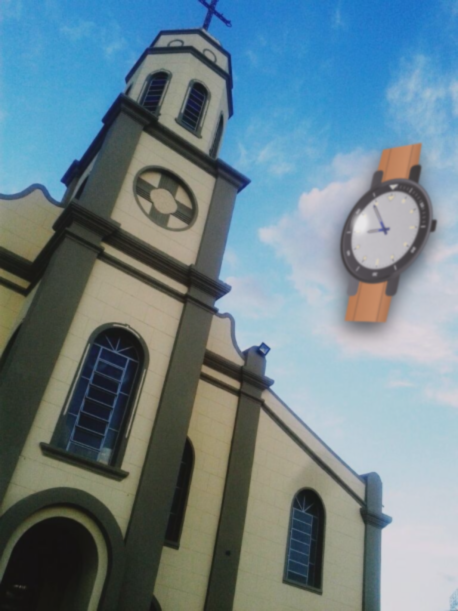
8:54
